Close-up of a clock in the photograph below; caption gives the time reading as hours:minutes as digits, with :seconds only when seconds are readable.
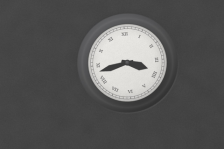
3:43
